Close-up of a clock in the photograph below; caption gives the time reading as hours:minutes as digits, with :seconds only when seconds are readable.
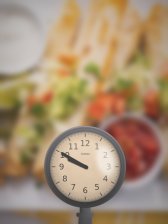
9:50
